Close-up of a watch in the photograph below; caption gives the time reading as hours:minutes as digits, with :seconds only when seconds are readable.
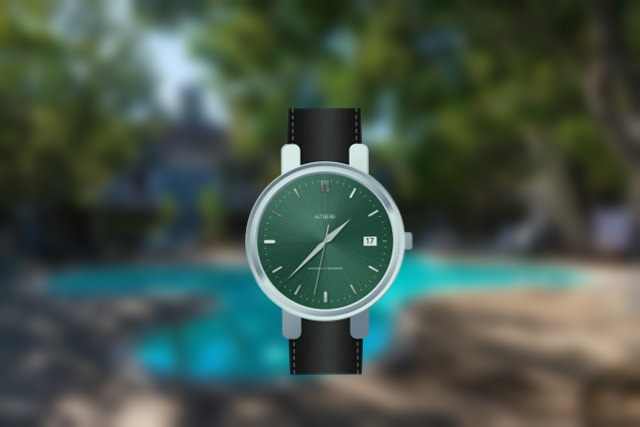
1:37:32
